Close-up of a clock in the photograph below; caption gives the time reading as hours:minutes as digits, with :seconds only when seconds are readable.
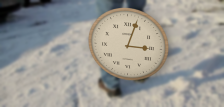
3:03
